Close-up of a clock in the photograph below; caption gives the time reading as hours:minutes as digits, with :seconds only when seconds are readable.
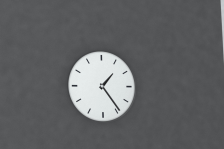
1:24
